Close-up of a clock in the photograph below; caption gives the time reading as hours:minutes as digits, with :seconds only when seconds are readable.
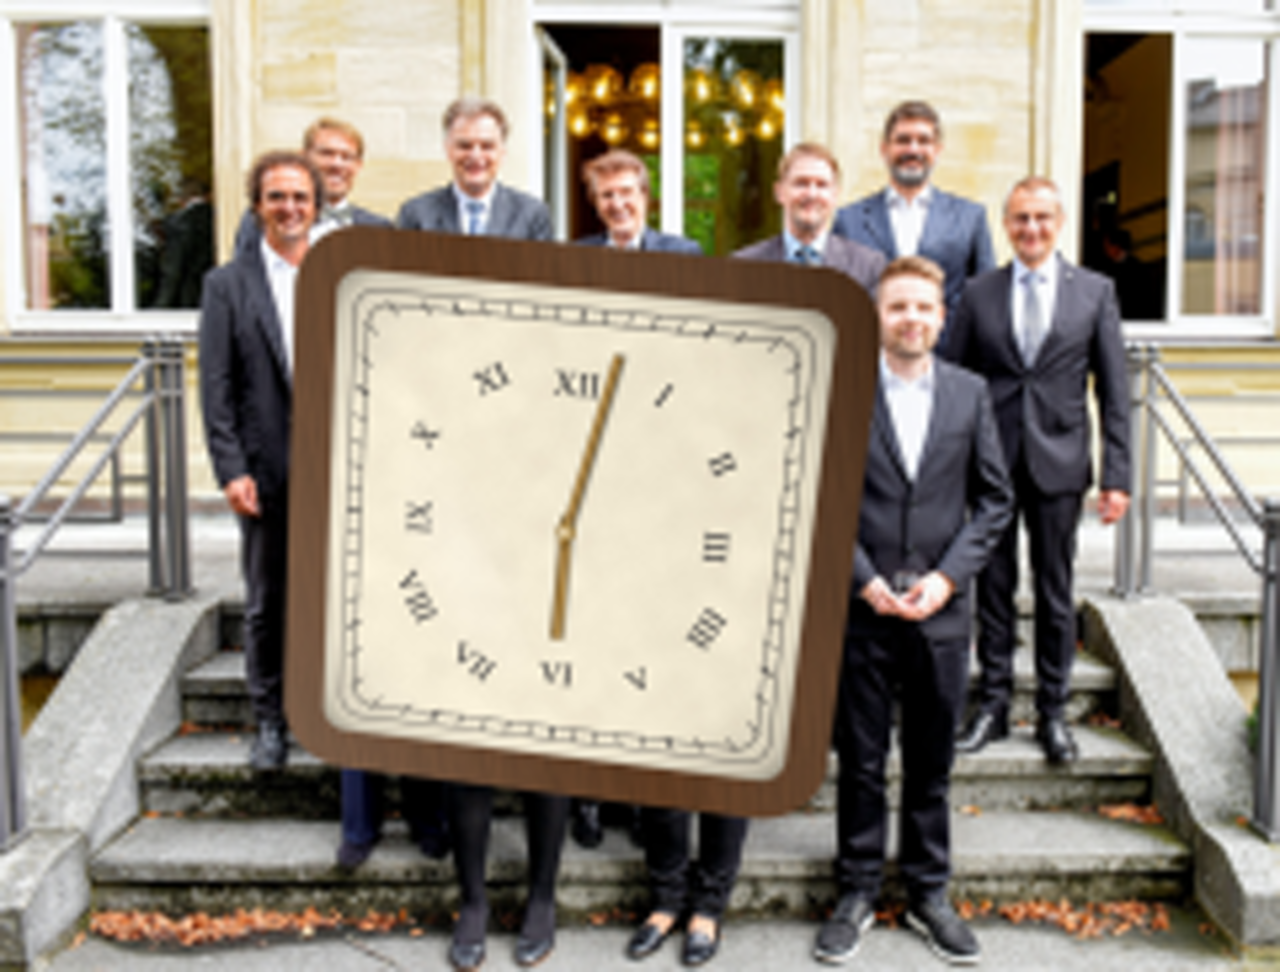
6:02
